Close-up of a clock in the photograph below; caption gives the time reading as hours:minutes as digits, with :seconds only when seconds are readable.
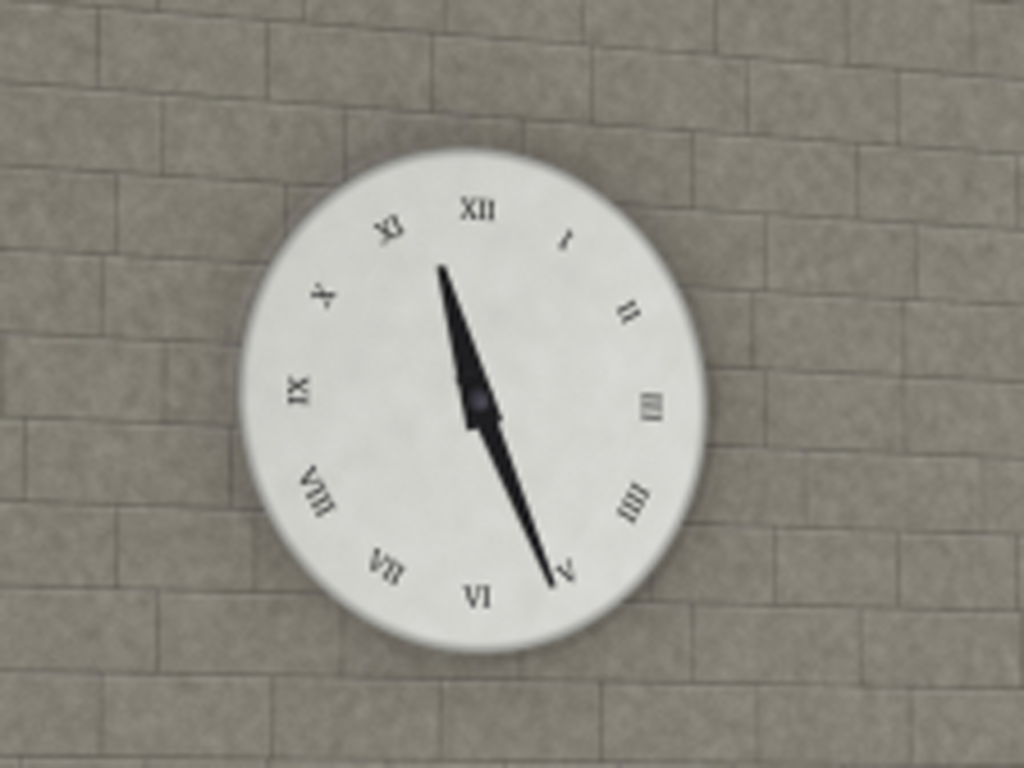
11:26
